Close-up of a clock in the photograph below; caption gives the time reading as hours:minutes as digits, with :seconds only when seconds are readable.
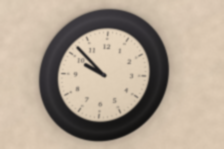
9:52
